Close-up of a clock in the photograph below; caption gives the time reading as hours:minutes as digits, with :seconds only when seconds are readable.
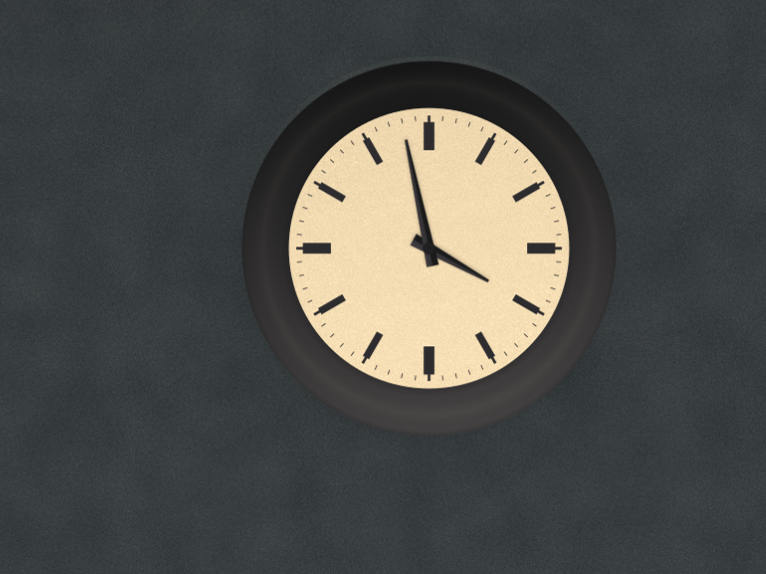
3:58
